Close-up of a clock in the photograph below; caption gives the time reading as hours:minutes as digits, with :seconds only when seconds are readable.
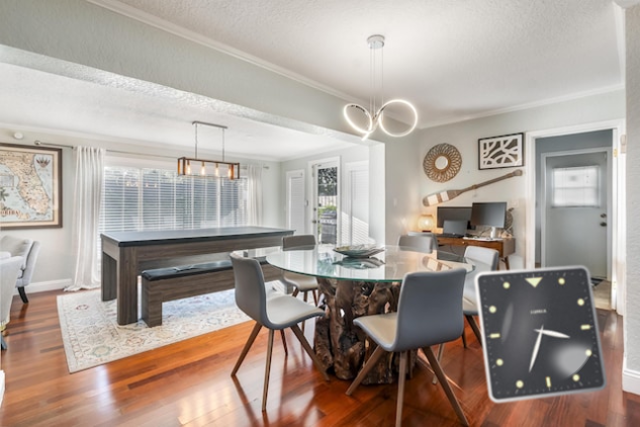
3:34
